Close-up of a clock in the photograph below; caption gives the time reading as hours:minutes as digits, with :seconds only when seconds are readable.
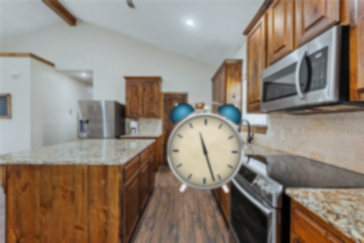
11:27
